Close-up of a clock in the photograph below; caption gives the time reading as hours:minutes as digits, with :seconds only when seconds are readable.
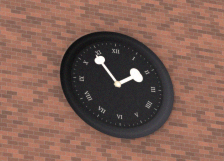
1:54
